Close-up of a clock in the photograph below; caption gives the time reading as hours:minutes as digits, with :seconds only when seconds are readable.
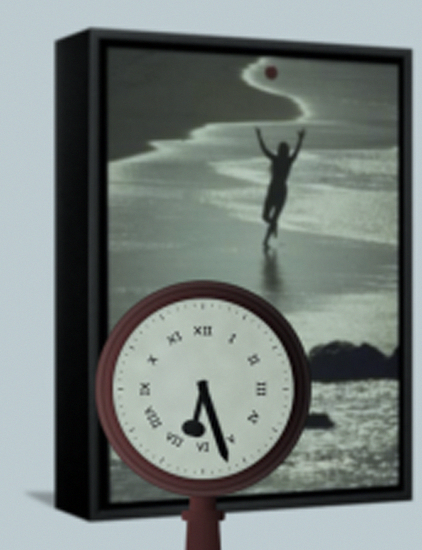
6:27
